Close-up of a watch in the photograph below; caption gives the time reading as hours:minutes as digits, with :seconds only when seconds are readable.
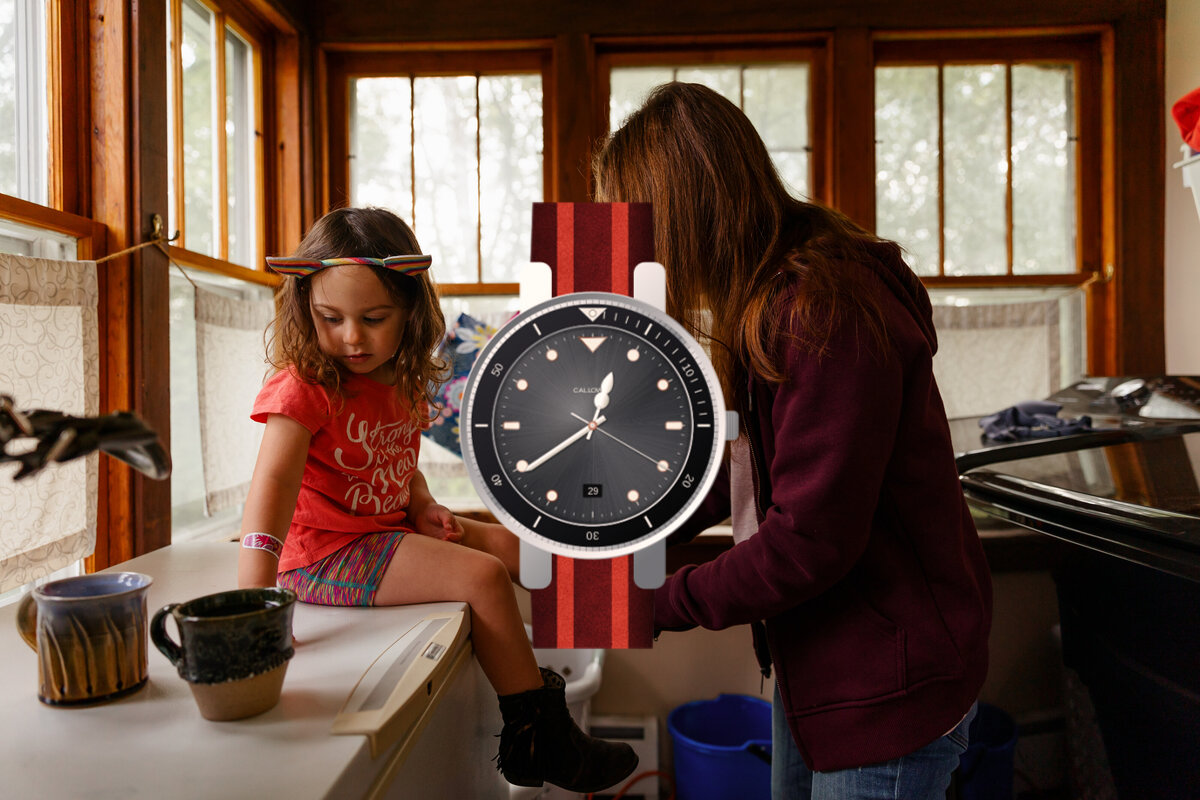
12:39:20
